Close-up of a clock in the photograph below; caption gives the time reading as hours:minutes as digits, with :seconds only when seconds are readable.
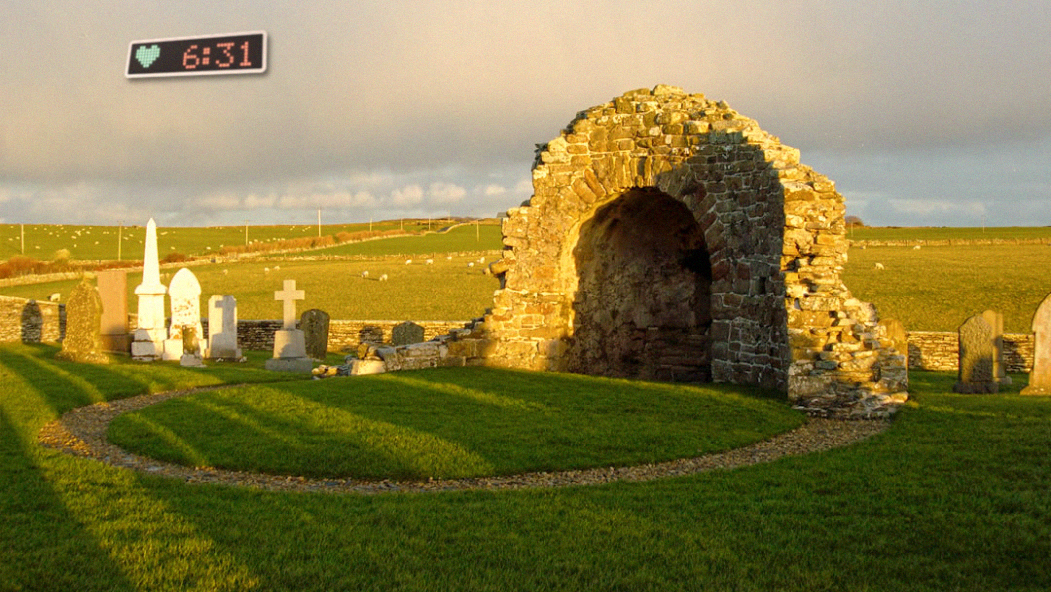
6:31
